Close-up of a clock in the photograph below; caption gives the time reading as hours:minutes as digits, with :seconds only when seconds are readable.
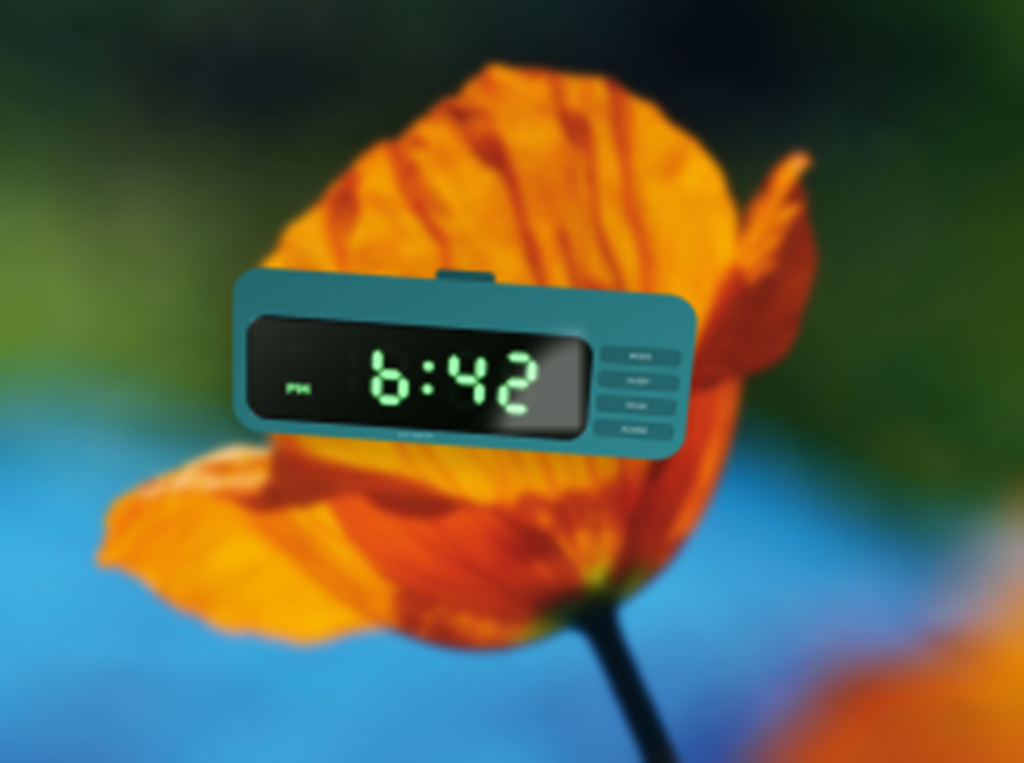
6:42
